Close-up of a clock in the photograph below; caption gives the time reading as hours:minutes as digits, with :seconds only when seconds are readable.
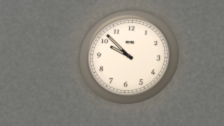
9:52
